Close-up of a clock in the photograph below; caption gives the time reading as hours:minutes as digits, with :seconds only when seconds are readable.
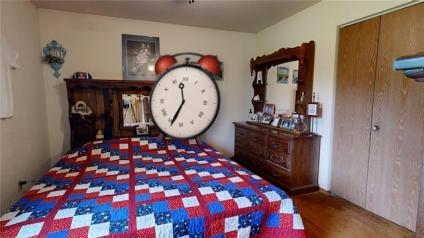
11:34
